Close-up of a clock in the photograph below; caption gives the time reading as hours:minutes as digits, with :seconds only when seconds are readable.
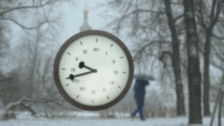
9:42
